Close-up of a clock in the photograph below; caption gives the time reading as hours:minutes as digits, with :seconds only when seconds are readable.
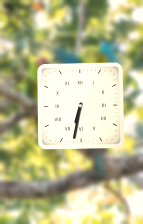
6:32
